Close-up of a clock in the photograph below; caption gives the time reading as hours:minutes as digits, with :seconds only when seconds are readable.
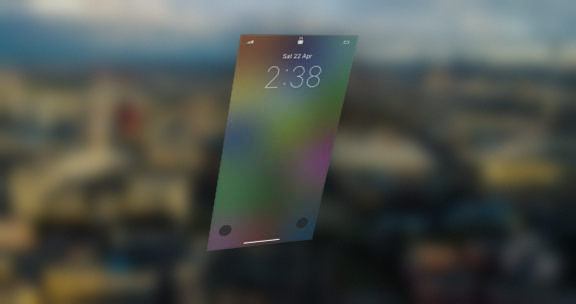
2:38
